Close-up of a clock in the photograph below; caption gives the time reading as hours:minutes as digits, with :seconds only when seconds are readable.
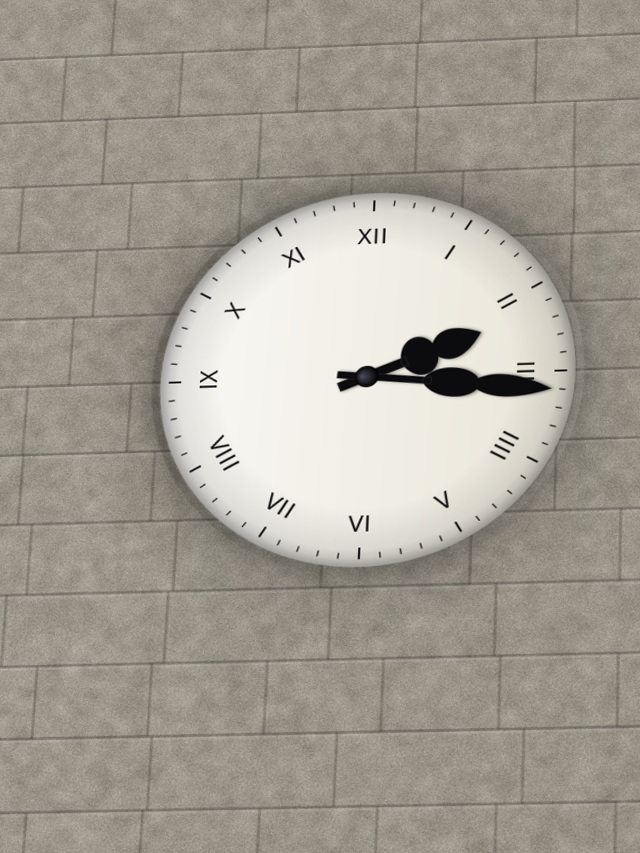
2:16
